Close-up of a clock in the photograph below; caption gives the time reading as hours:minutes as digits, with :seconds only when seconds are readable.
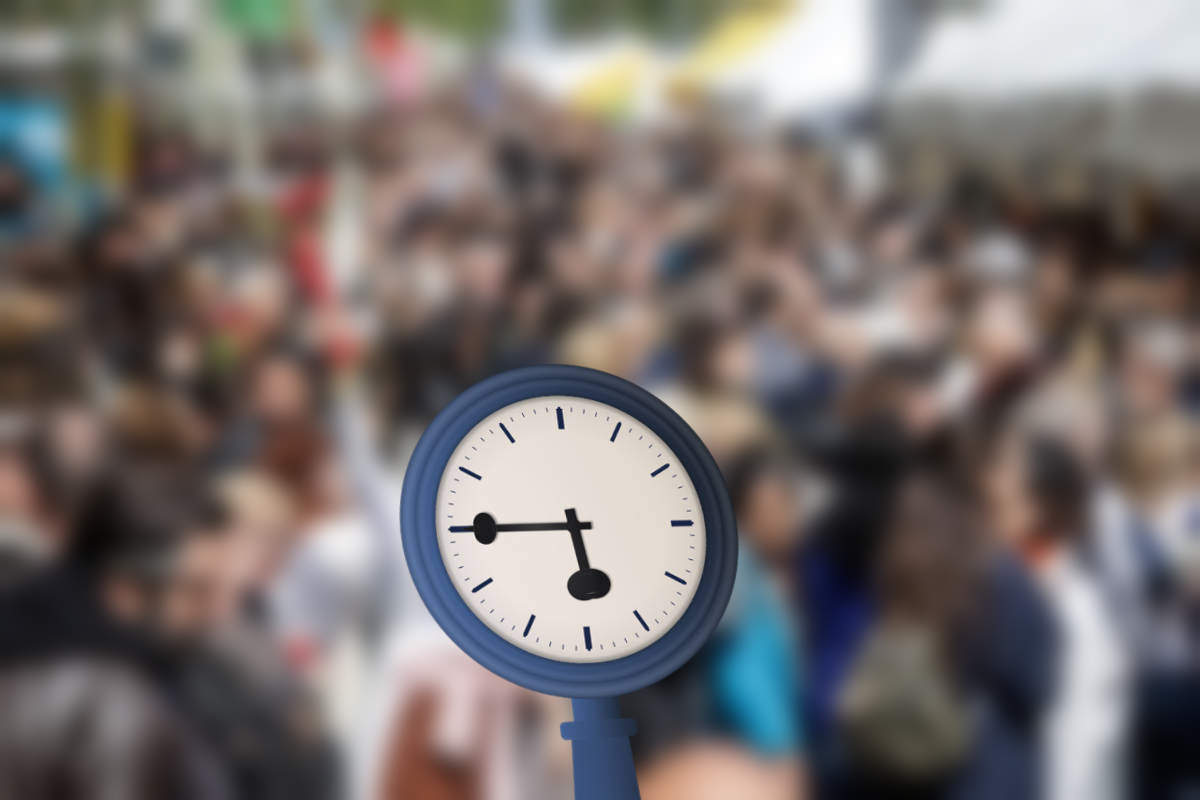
5:45
